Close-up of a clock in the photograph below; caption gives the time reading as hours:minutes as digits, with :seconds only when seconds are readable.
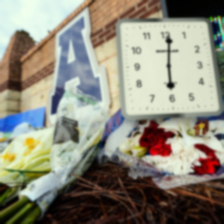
6:01
